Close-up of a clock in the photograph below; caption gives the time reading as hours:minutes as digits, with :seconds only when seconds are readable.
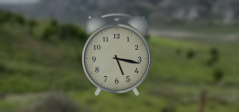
5:17
